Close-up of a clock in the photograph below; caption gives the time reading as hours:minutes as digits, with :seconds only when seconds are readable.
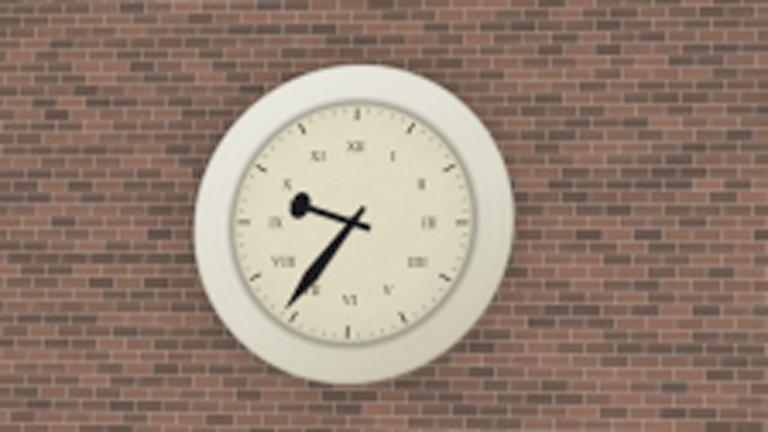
9:36
